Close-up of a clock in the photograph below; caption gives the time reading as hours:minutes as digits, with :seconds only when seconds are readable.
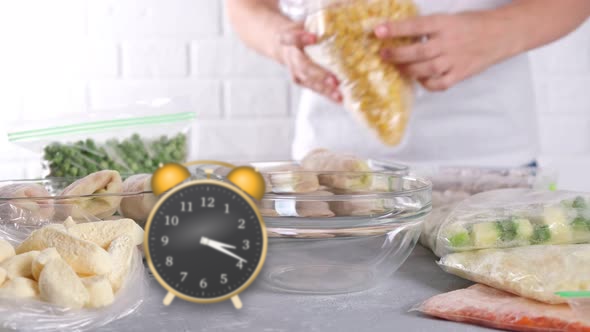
3:19
